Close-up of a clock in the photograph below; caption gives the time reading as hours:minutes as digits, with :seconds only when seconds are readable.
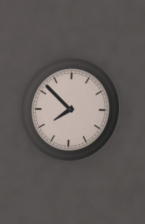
7:52
